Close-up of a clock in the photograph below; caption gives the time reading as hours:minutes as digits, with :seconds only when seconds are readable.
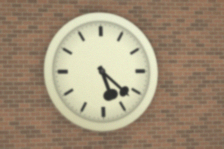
5:22
